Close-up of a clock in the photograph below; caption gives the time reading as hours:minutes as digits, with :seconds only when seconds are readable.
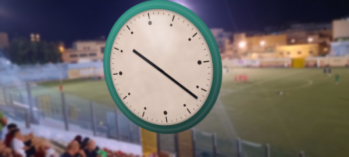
10:22
